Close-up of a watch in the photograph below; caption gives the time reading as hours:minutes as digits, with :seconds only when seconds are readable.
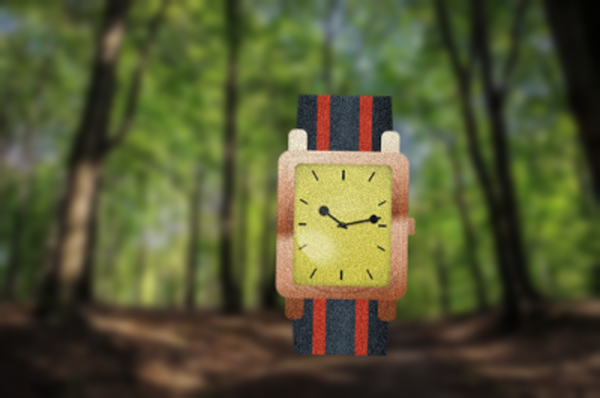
10:13
